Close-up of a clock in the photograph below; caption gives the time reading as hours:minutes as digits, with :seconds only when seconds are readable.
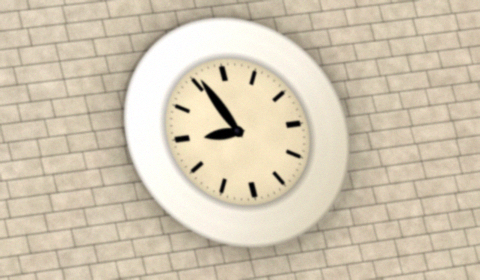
8:56
